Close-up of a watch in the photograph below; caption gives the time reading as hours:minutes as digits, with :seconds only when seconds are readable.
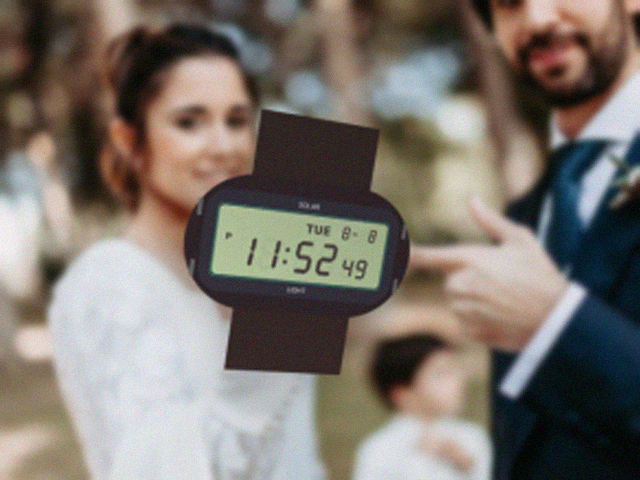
11:52:49
